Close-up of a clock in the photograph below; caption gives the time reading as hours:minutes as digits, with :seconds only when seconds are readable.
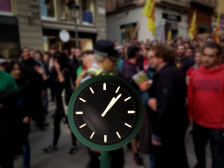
1:07
